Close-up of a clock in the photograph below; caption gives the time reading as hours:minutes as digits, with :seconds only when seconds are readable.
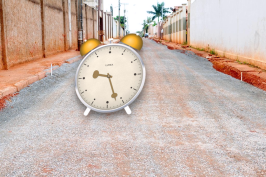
9:27
